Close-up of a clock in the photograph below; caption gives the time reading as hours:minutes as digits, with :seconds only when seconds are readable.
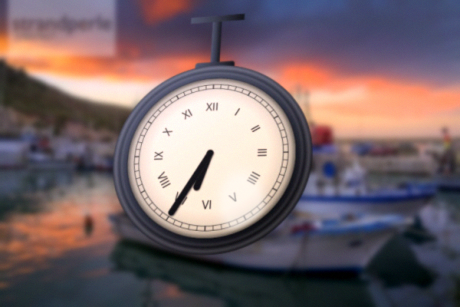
6:35
